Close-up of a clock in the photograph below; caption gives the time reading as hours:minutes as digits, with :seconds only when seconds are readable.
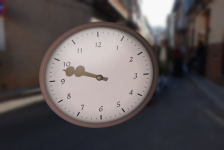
9:48
